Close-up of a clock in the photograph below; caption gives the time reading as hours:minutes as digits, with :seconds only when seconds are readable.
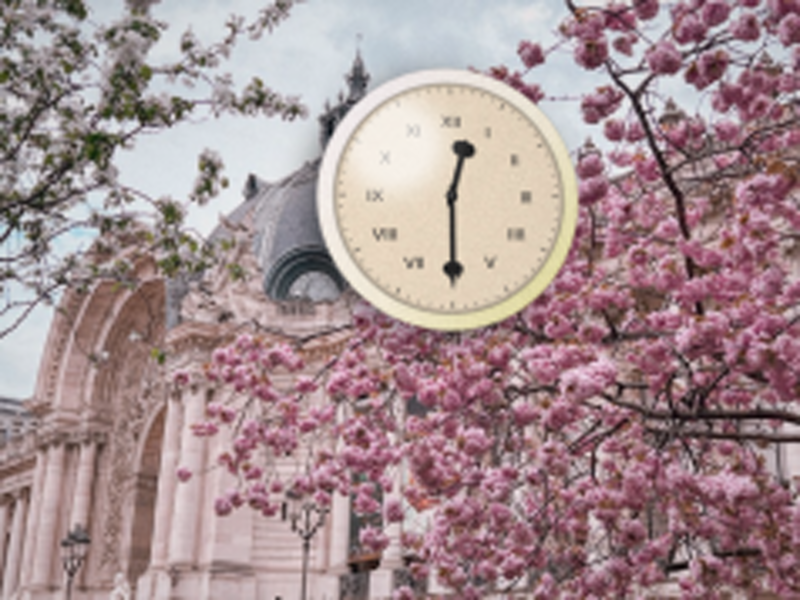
12:30
